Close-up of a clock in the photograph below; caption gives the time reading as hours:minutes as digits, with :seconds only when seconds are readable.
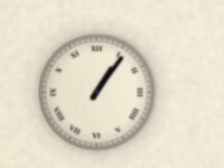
1:06
